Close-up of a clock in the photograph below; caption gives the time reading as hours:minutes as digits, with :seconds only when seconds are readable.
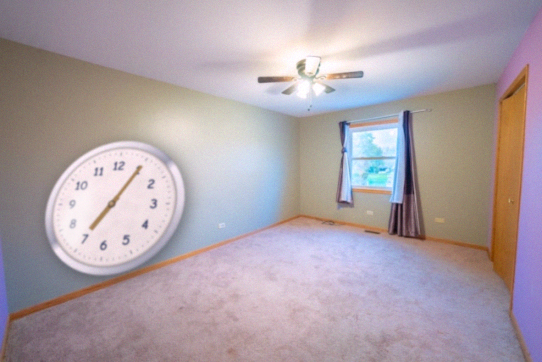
7:05
